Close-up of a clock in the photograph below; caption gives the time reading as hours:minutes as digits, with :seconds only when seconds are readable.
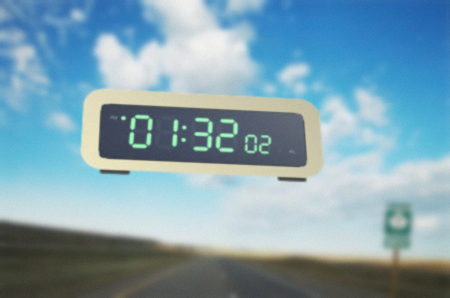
1:32:02
